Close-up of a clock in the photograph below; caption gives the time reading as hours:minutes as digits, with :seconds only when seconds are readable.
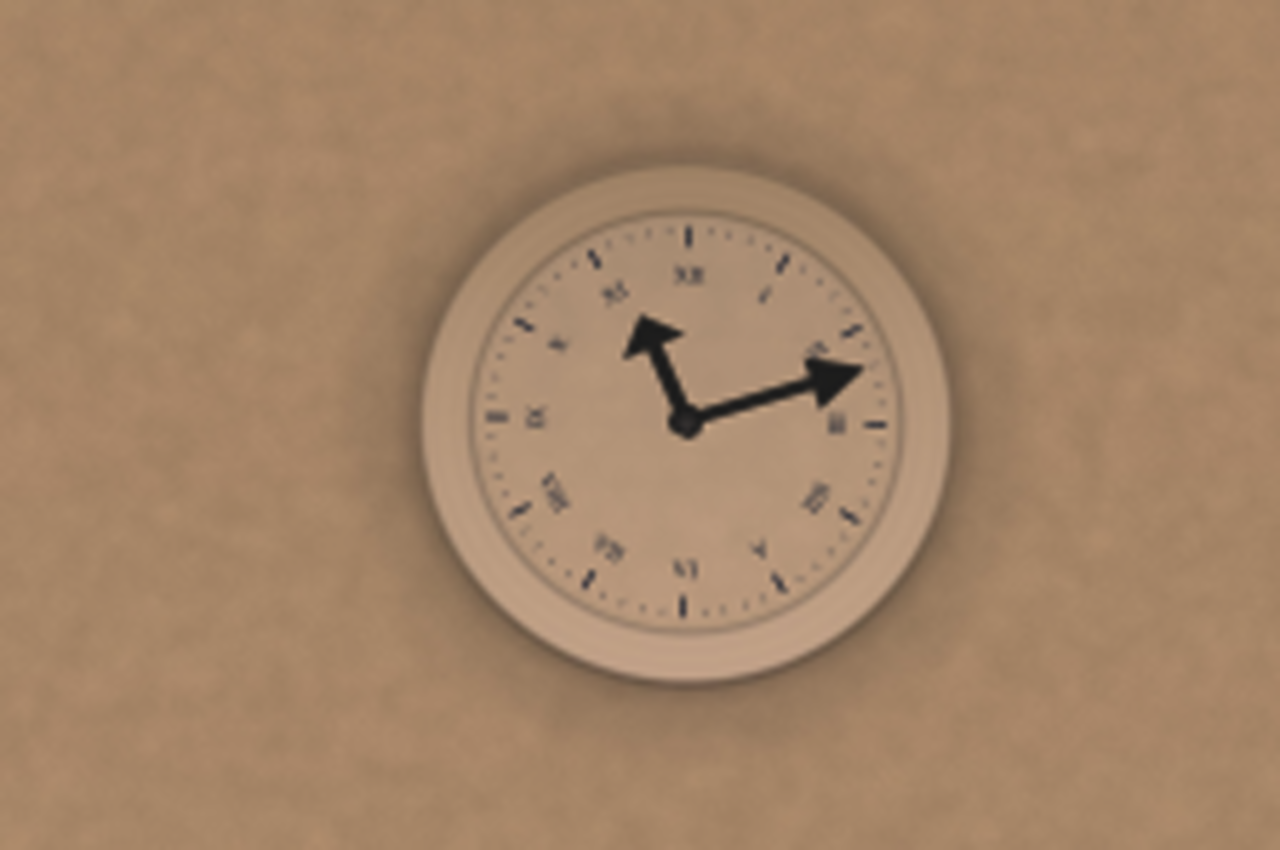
11:12
